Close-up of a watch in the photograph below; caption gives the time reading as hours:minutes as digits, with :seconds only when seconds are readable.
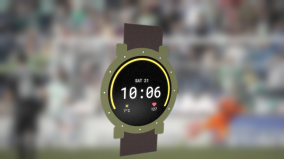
10:06
